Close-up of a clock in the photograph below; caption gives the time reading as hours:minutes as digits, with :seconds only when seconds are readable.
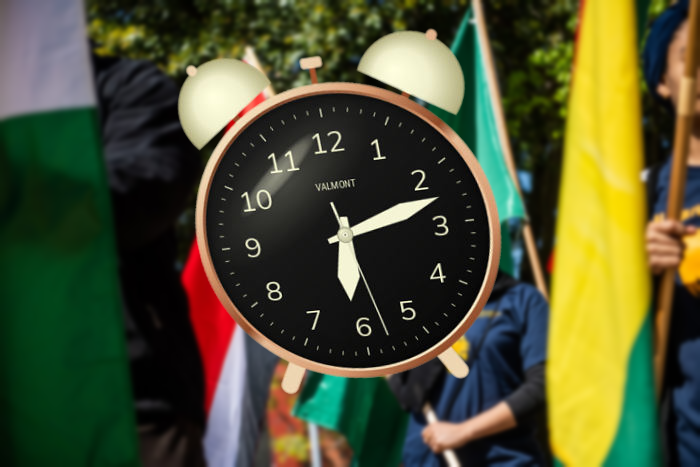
6:12:28
